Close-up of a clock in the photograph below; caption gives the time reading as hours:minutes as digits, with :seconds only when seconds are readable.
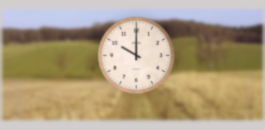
10:00
